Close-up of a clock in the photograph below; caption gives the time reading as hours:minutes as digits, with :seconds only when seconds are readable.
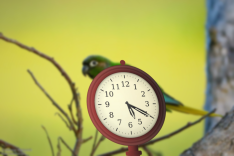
5:20
